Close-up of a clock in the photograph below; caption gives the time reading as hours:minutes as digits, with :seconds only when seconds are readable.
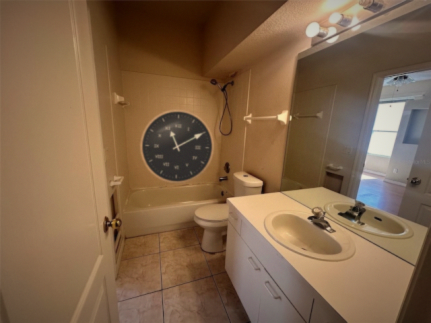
11:10
